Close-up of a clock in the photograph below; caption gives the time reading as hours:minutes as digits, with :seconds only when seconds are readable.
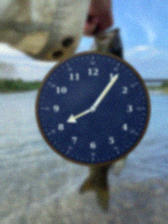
8:06
